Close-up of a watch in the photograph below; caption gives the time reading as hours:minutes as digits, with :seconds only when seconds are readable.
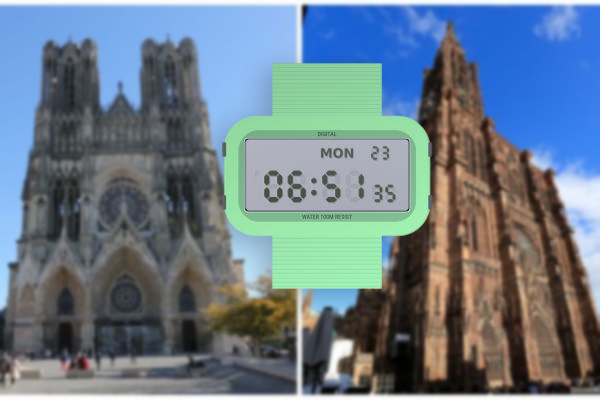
6:51:35
